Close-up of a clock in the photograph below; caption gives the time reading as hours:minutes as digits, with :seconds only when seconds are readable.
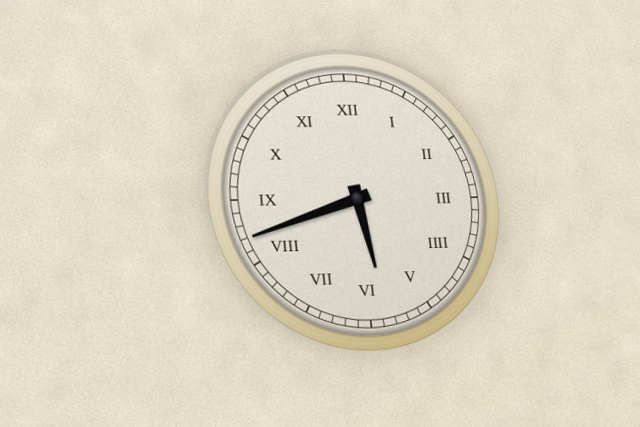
5:42
